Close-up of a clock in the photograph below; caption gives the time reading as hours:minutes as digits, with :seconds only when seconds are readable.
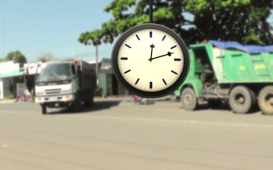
12:12
